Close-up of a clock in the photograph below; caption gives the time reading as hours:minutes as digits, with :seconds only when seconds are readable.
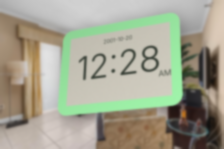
12:28
